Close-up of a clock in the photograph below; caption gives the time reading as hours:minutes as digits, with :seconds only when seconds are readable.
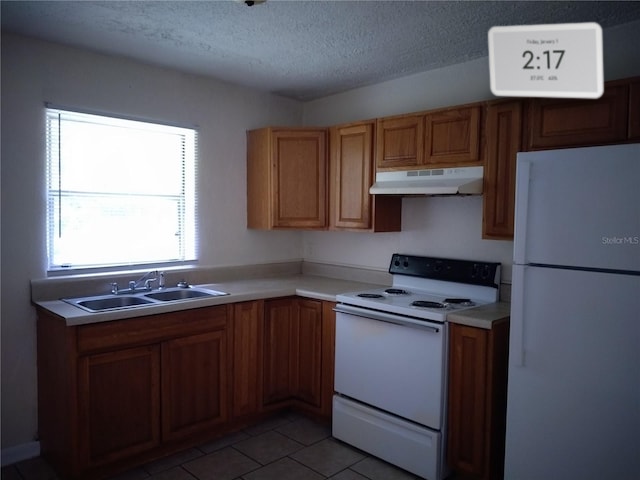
2:17
